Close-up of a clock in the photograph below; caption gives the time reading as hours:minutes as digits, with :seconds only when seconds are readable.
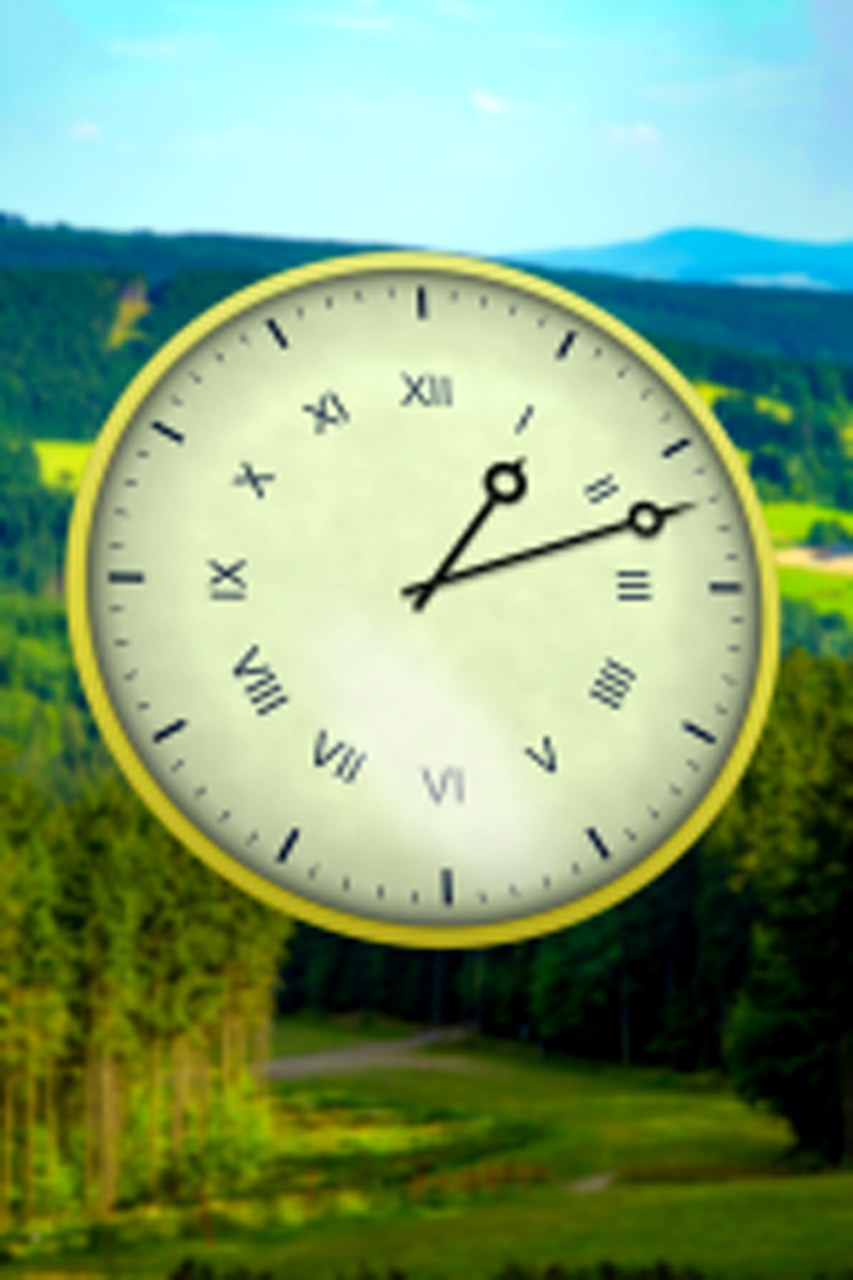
1:12
